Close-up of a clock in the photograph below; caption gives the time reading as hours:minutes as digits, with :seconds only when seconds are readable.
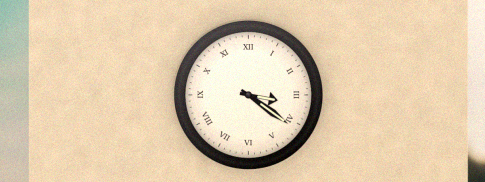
3:21
